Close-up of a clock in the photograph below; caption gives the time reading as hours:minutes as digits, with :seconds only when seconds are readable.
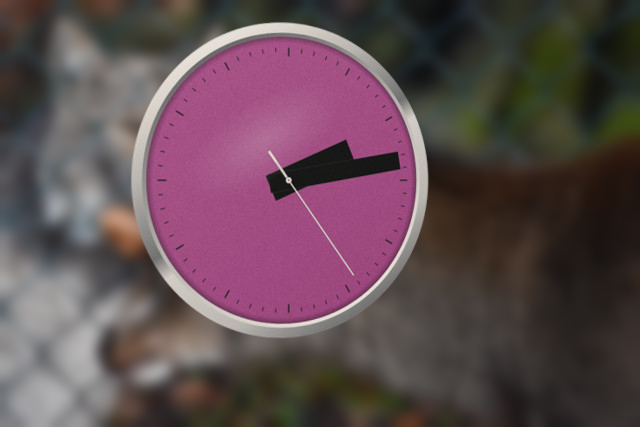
2:13:24
